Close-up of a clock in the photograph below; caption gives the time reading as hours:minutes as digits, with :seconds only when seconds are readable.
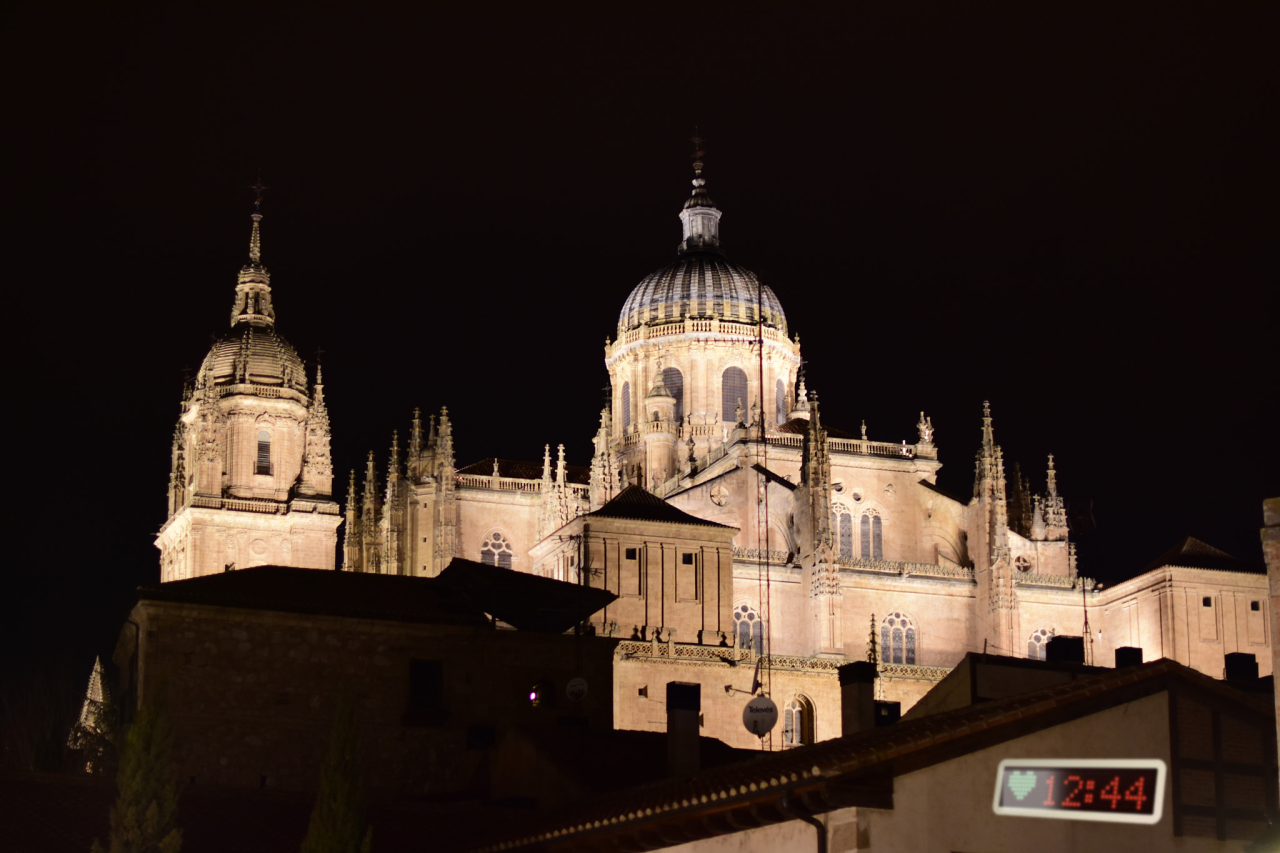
12:44
